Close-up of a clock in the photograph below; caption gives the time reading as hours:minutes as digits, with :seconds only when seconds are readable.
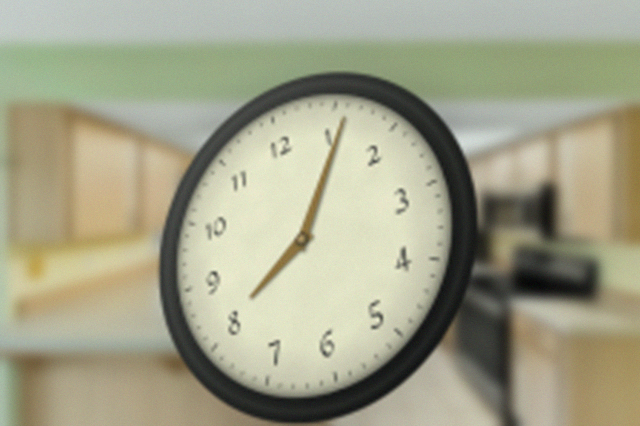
8:06
